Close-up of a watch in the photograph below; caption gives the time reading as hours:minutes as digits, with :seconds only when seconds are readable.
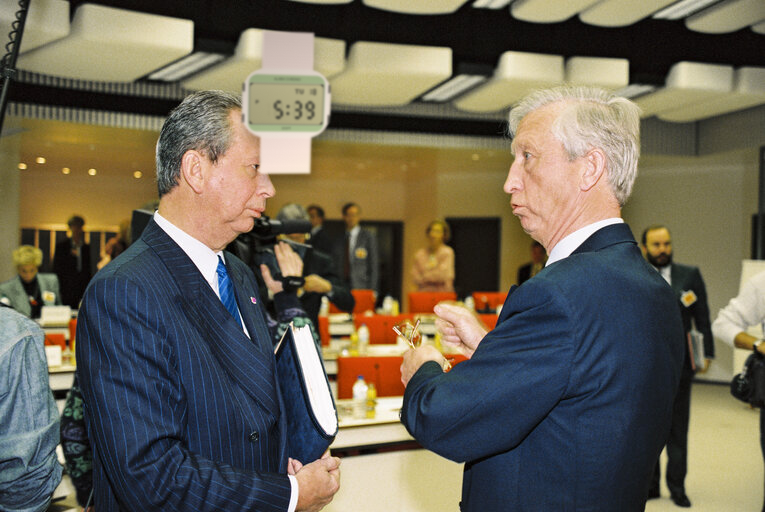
5:39
